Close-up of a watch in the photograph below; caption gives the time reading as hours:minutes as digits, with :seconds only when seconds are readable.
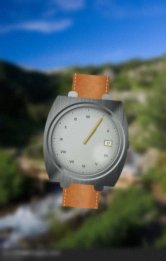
1:05
